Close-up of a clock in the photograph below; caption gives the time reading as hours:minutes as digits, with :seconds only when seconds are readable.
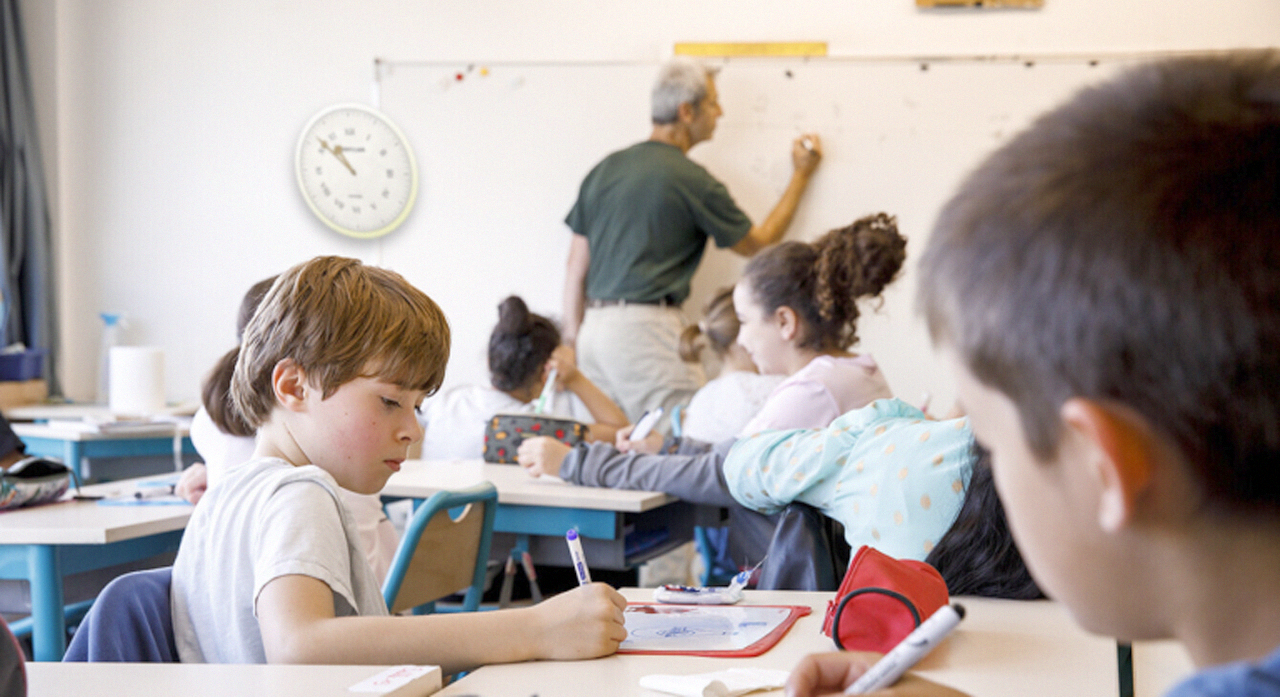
10:52
